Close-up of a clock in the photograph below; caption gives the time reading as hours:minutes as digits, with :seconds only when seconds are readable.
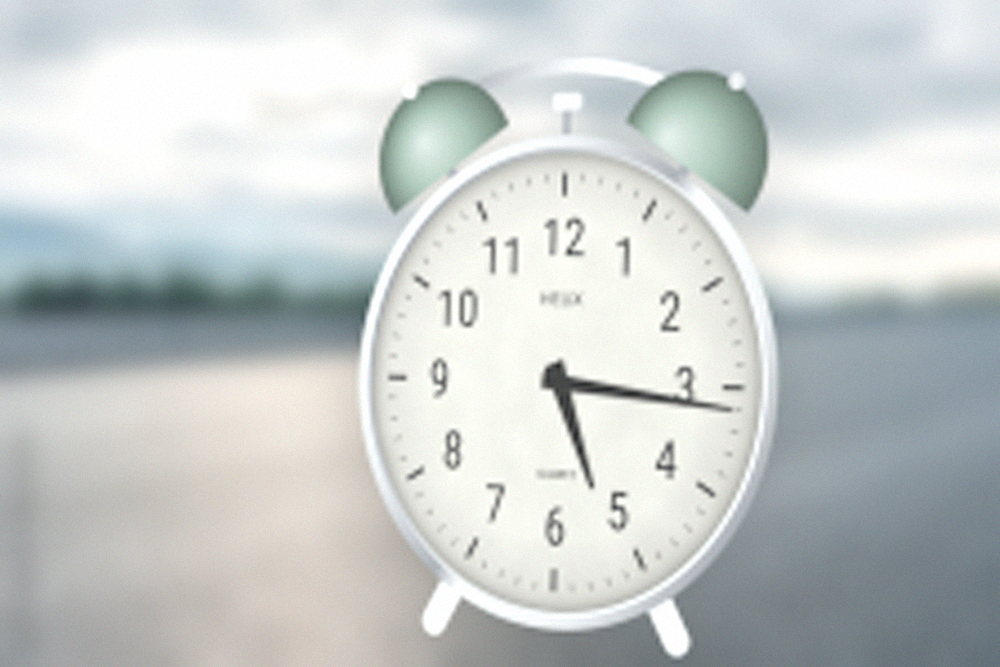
5:16
